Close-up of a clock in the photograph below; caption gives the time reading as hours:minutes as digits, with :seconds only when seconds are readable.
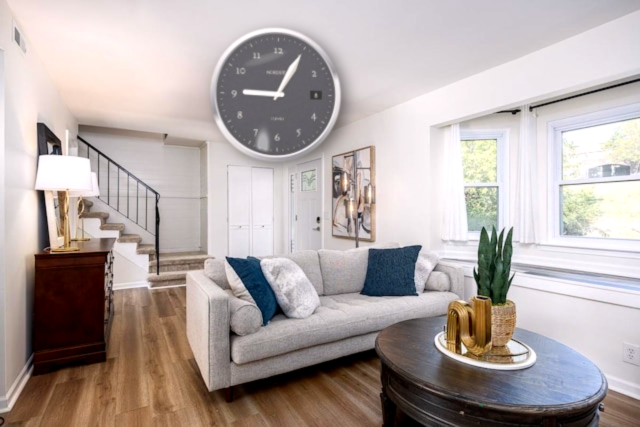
9:05
